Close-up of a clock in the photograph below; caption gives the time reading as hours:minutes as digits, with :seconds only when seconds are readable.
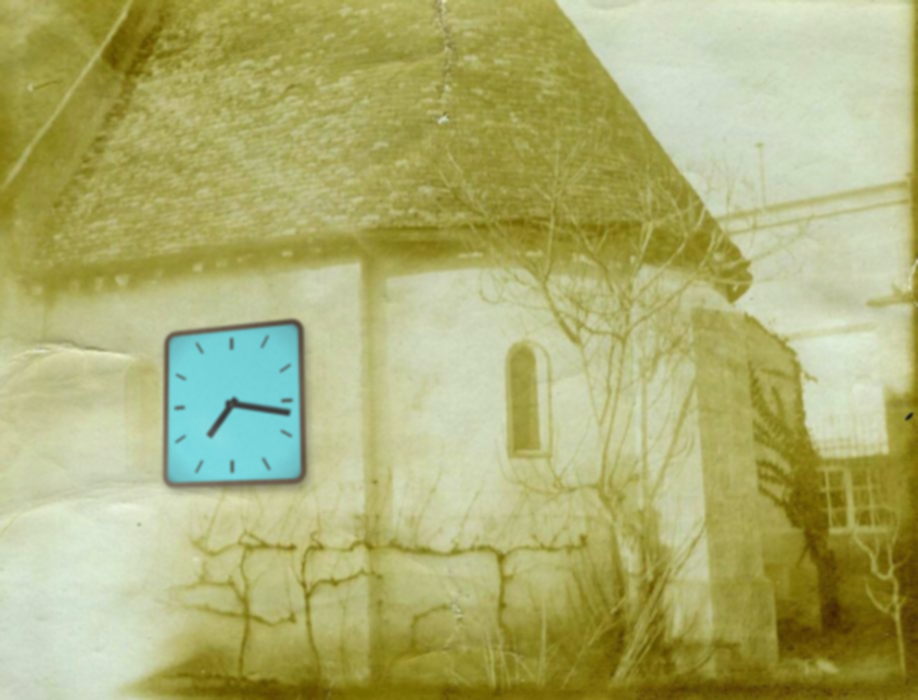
7:17
